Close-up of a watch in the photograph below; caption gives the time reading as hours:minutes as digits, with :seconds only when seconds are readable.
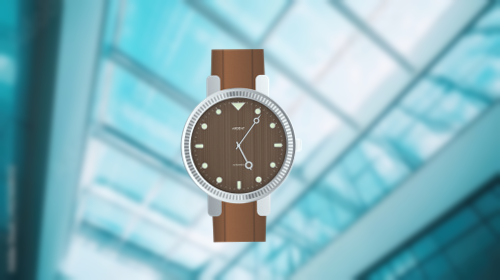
5:06
